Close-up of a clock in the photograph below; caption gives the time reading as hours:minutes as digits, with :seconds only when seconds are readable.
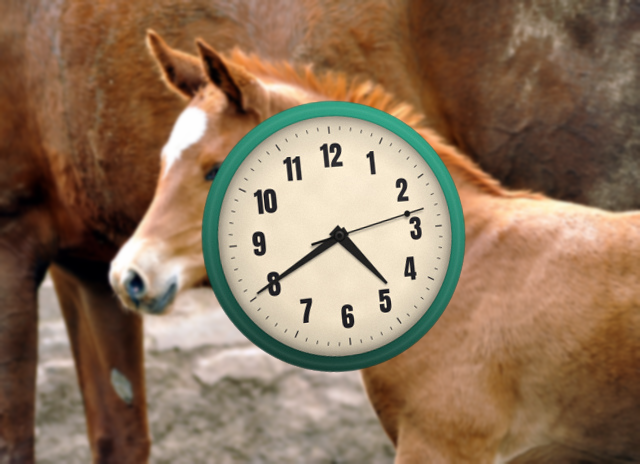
4:40:13
